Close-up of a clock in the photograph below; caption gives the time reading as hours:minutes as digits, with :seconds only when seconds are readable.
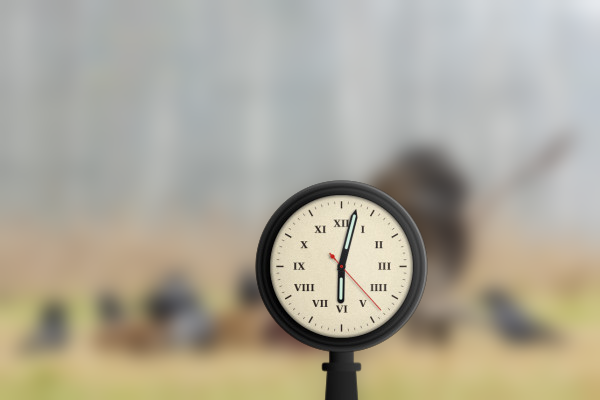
6:02:23
